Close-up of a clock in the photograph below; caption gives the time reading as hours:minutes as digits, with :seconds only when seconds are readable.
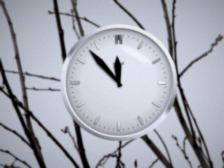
11:53
